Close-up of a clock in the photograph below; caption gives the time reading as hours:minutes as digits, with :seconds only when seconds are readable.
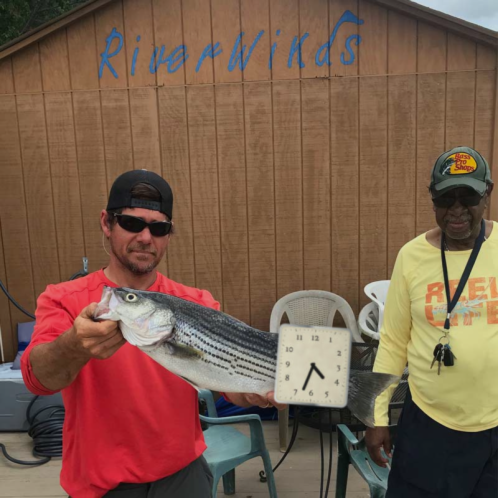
4:33
